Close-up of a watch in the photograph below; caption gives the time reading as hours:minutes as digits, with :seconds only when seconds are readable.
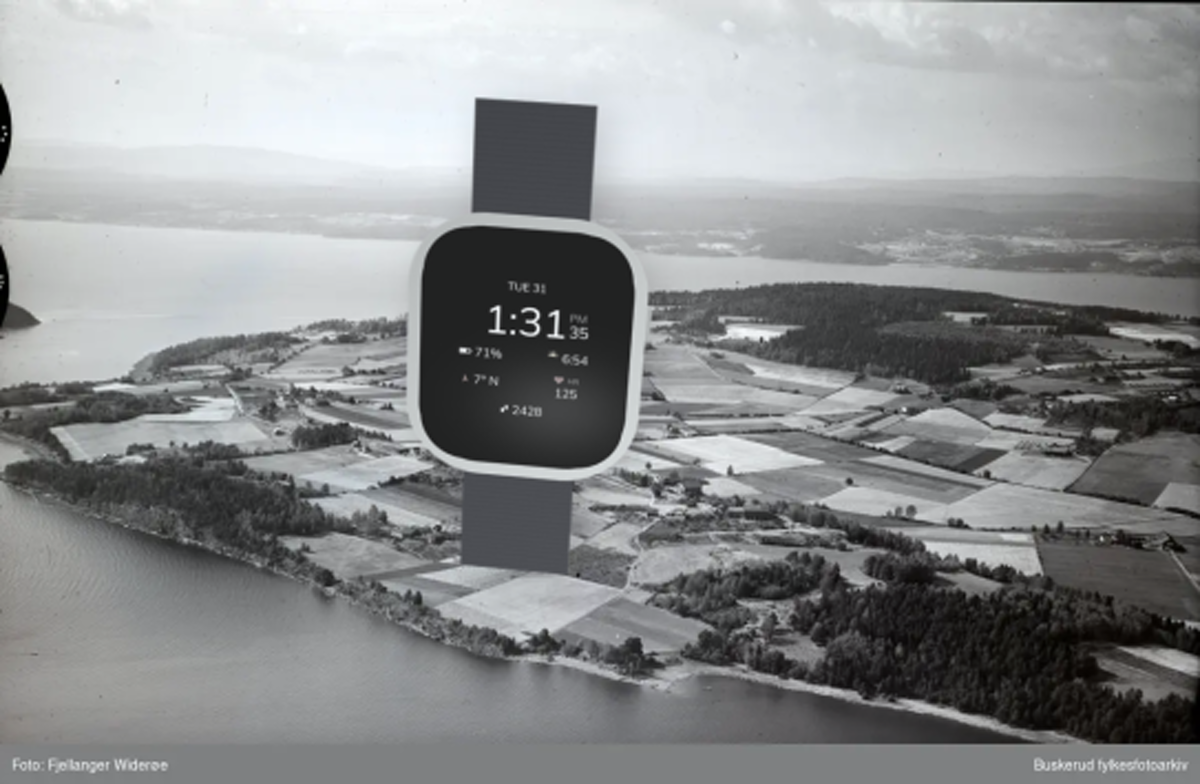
1:31
